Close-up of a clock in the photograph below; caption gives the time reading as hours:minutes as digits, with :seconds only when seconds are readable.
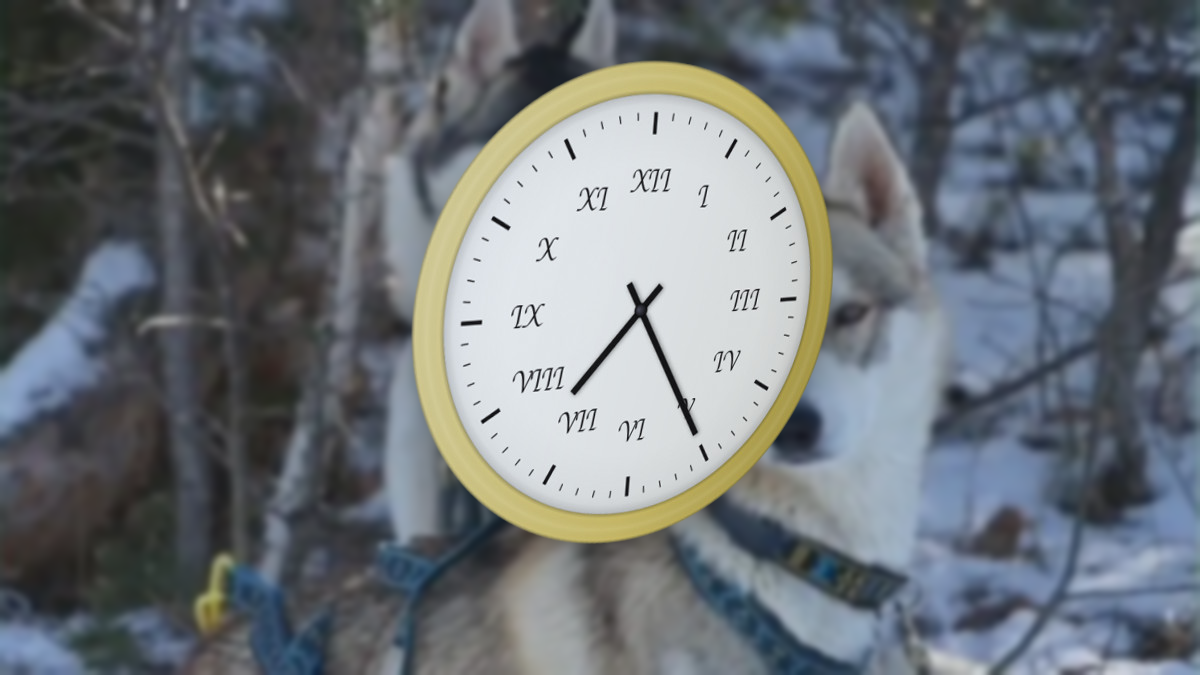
7:25
